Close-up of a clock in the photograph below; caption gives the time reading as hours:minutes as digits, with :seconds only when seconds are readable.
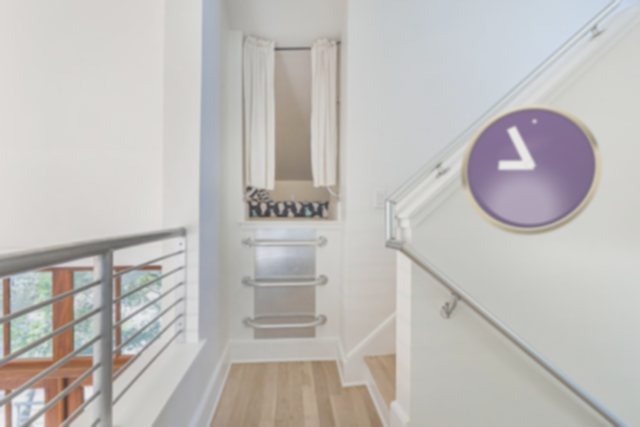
8:55
